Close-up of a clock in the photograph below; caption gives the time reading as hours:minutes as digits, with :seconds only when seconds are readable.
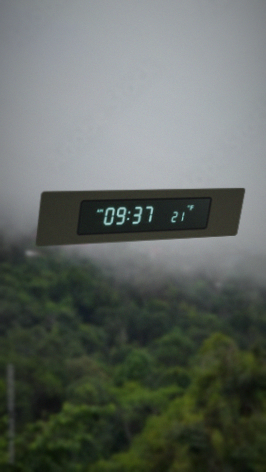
9:37
